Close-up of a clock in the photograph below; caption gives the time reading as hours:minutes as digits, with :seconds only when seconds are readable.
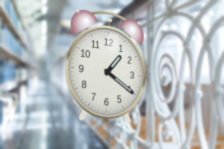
1:20
